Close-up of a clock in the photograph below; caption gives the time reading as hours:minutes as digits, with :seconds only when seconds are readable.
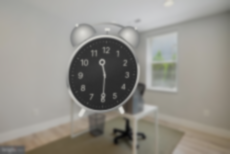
11:30
